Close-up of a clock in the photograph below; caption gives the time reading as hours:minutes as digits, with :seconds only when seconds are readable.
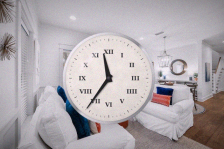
11:36
